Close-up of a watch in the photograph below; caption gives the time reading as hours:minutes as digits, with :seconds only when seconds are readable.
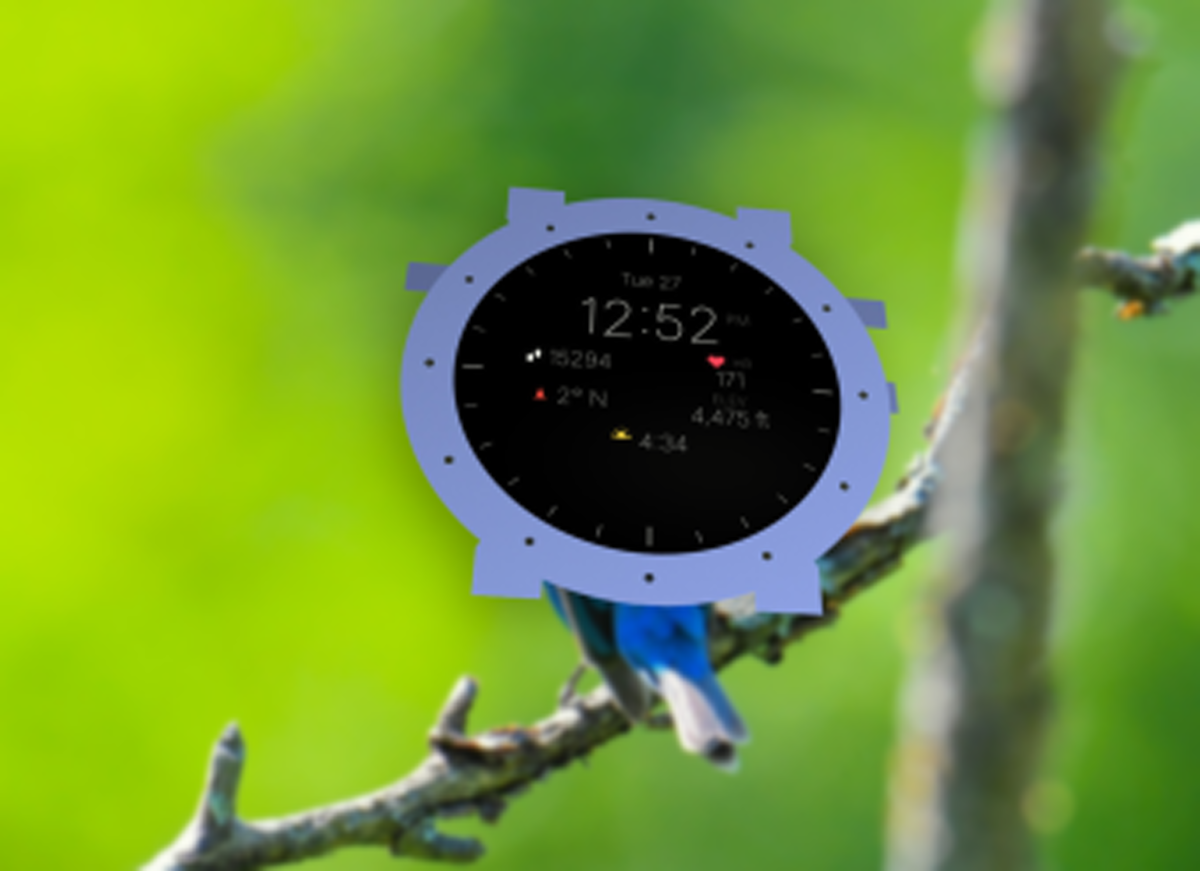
12:52
